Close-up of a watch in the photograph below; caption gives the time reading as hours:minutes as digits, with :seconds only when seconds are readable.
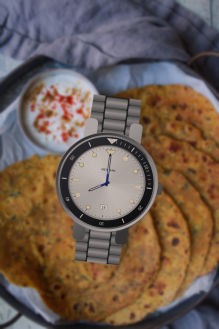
8:00
